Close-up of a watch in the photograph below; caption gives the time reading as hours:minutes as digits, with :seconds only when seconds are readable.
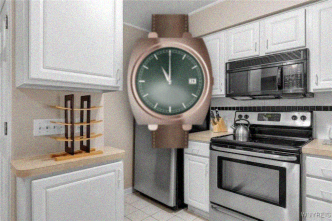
11:00
